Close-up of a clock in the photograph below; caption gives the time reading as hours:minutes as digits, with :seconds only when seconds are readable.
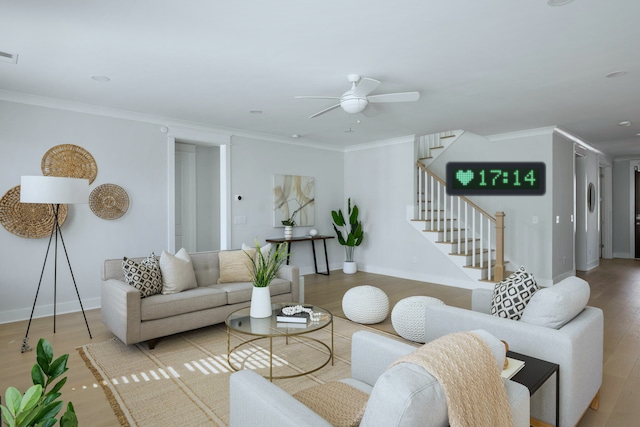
17:14
